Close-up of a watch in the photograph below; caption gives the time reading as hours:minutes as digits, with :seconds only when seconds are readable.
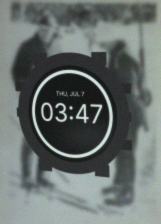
3:47
